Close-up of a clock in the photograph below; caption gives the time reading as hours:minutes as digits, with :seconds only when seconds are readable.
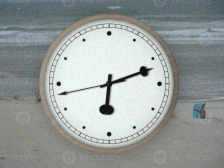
6:11:43
